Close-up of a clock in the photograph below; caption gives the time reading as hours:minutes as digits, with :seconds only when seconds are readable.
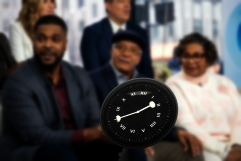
1:40
